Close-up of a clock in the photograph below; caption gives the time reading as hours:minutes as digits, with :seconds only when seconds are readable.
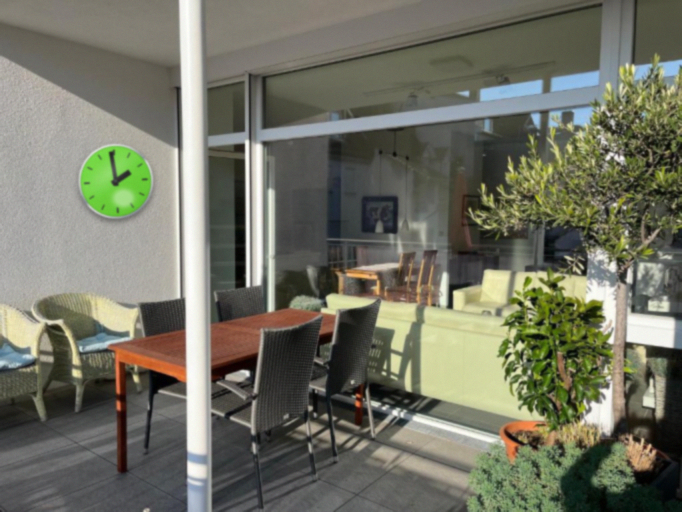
1:59
